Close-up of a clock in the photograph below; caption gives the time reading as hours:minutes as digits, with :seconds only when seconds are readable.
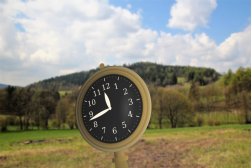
11:43
